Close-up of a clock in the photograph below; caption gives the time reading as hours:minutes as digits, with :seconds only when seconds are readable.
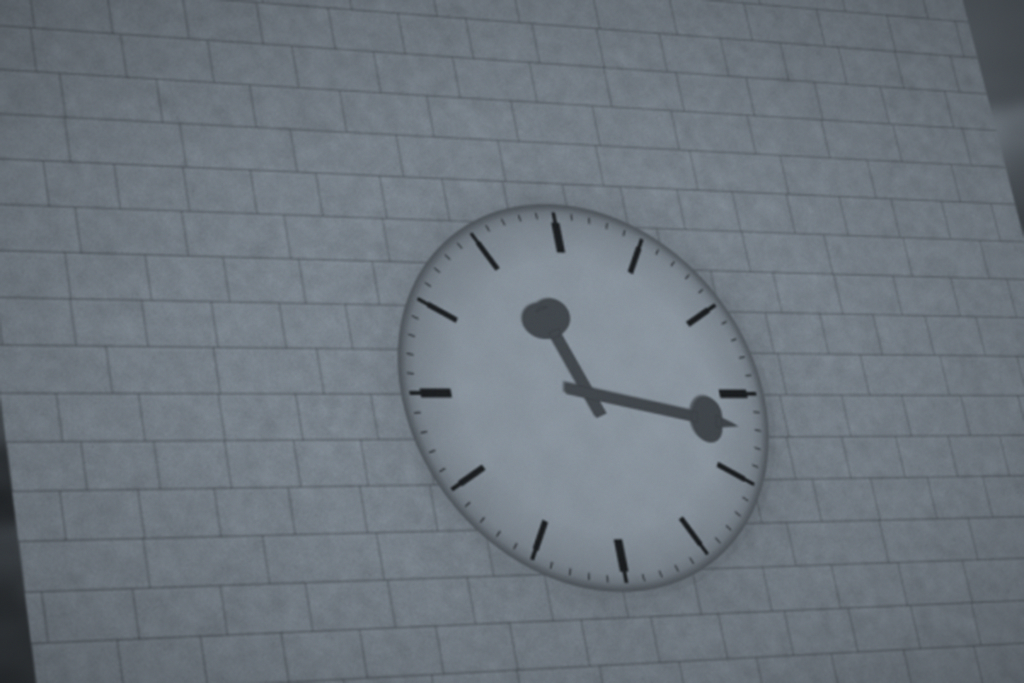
11:17
